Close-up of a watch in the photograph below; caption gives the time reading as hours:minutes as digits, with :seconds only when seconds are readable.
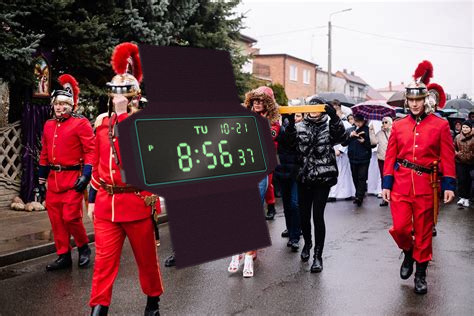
8:56:37
